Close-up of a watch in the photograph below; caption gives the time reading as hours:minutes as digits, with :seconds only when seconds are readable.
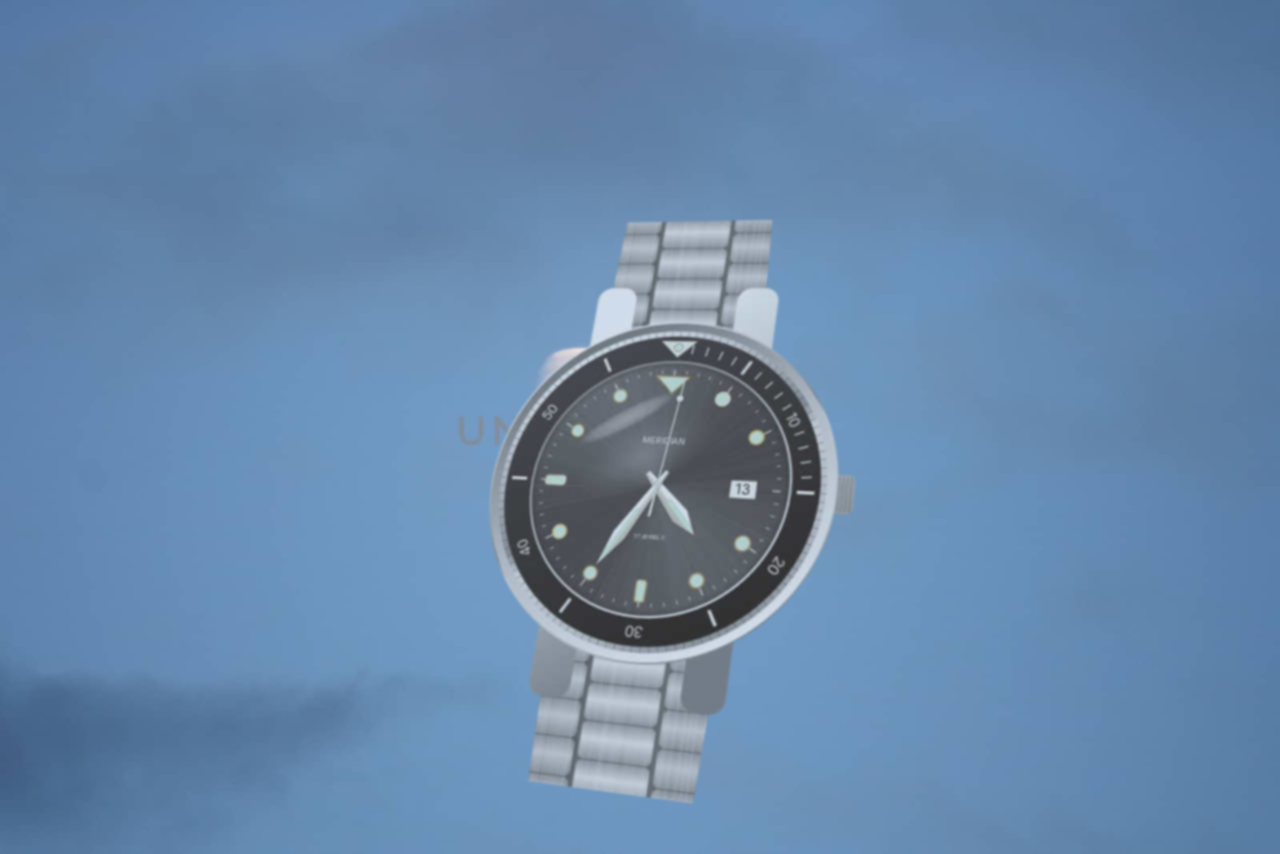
4:35:01
